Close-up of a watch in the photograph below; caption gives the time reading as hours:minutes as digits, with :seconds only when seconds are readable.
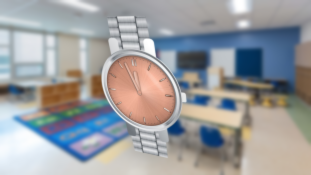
11:57
